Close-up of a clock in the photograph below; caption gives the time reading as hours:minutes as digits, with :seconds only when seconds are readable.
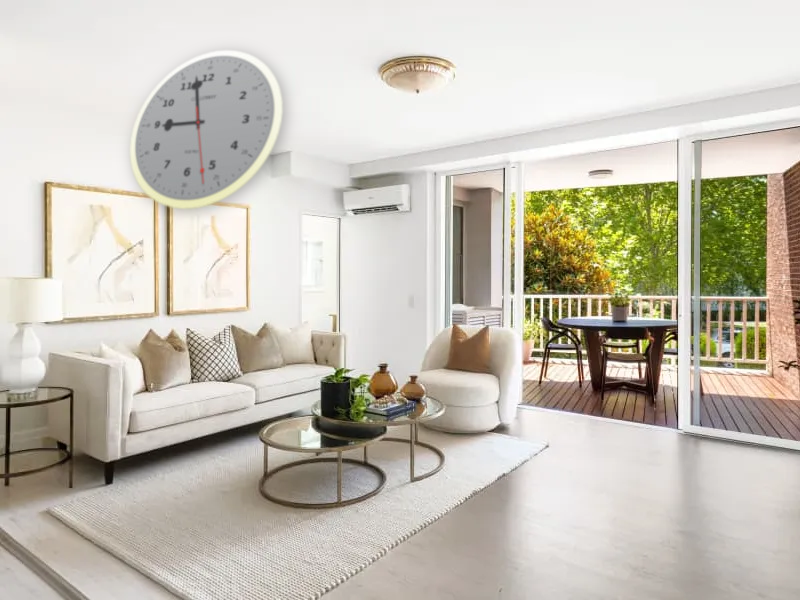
8:57:27
